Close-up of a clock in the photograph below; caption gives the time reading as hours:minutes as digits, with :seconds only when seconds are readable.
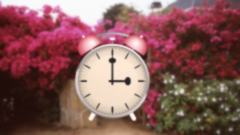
3:00
